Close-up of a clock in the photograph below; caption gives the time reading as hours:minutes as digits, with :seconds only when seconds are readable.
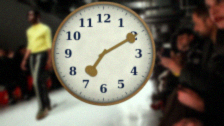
7:10
